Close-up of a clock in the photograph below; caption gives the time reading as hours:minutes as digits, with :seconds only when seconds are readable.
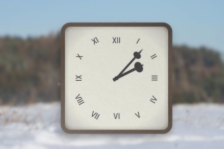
2:07
